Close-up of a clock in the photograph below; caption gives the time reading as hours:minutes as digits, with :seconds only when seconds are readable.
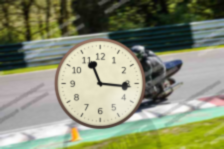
11:16
